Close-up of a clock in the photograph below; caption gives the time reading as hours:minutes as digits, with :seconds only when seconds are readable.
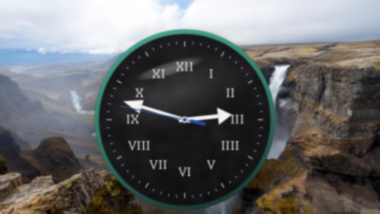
2:47:47
